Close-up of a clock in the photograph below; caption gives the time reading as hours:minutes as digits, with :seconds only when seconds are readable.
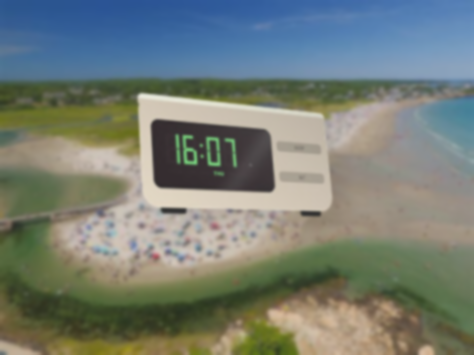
16:07
